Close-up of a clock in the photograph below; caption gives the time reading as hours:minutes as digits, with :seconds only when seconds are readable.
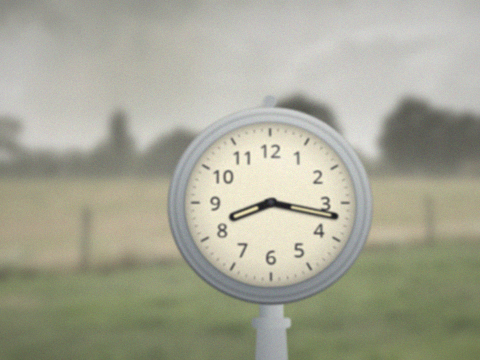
8:17
